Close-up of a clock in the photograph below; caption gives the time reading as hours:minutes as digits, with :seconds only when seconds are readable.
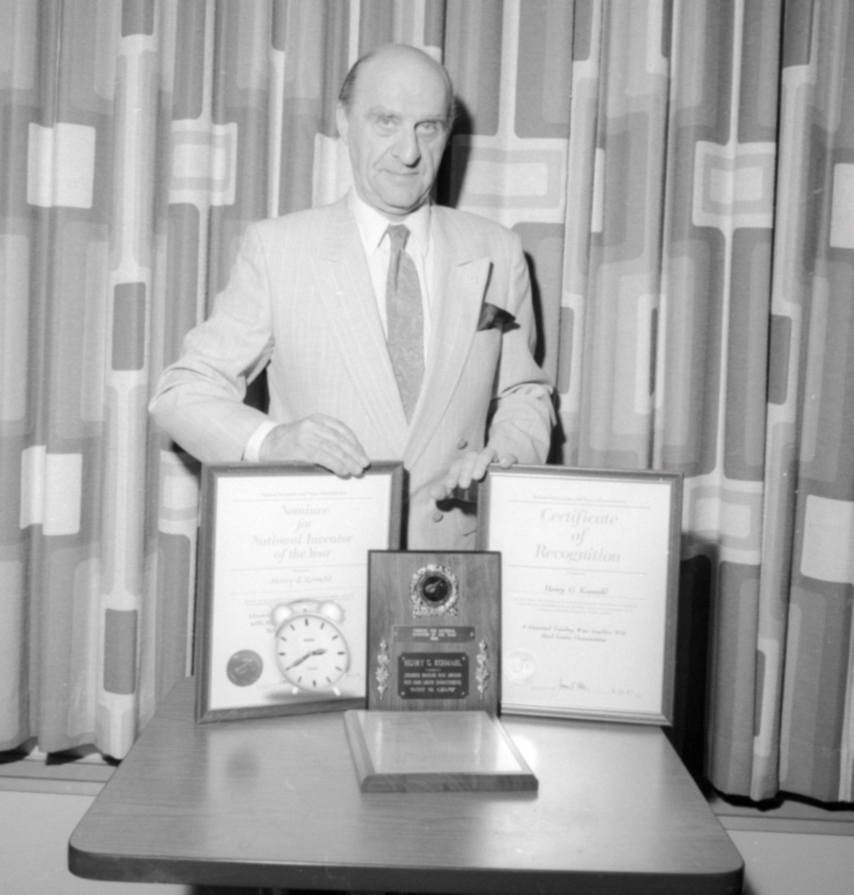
2:40
